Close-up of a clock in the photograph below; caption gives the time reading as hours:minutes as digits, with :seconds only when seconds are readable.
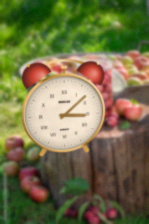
3:08
